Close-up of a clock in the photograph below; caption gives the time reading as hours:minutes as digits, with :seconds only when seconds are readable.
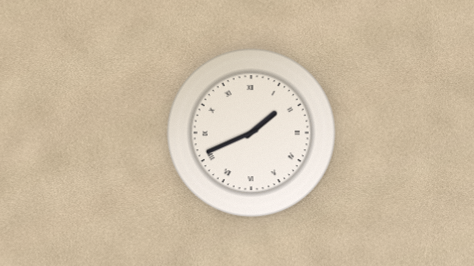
1:41
